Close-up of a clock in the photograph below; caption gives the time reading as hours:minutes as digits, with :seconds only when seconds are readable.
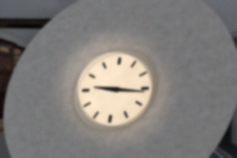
9:16
